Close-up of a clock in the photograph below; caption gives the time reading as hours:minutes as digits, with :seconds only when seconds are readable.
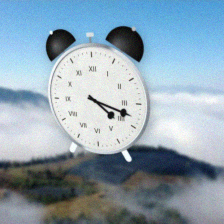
4:18
